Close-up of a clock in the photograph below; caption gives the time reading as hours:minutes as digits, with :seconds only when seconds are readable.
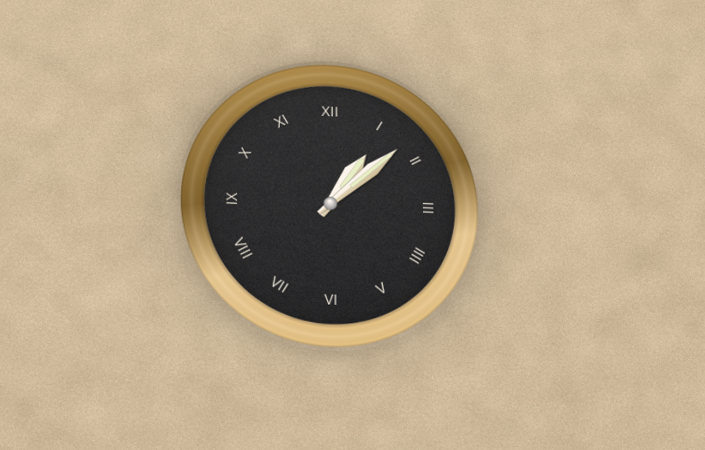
1:08
